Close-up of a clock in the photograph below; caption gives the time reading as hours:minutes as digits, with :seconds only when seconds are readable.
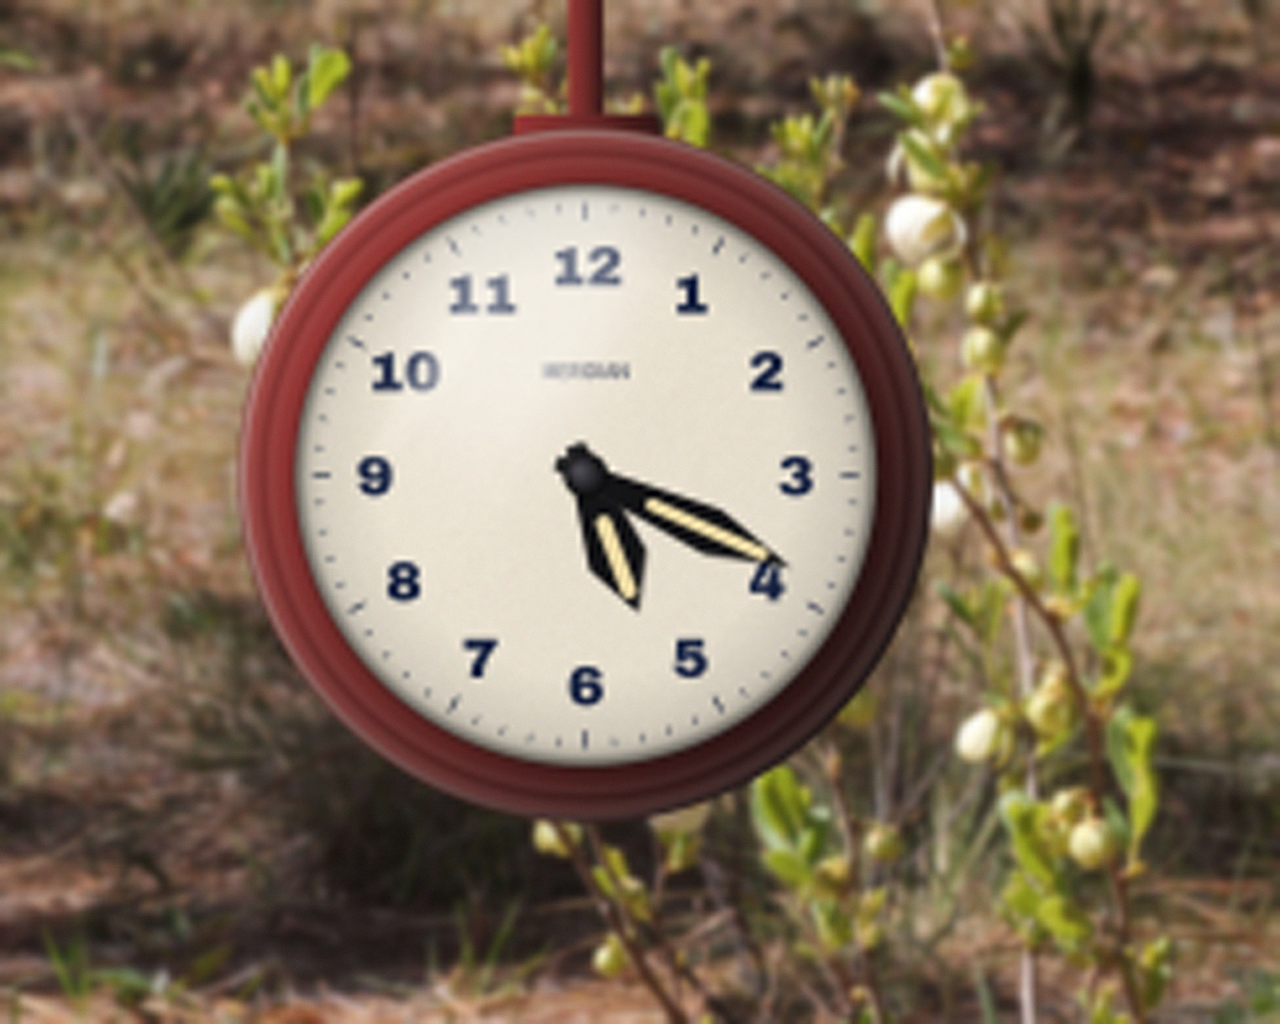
5:19
